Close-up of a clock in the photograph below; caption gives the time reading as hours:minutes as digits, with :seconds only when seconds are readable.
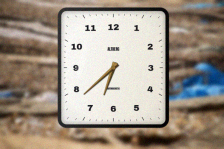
6:38
